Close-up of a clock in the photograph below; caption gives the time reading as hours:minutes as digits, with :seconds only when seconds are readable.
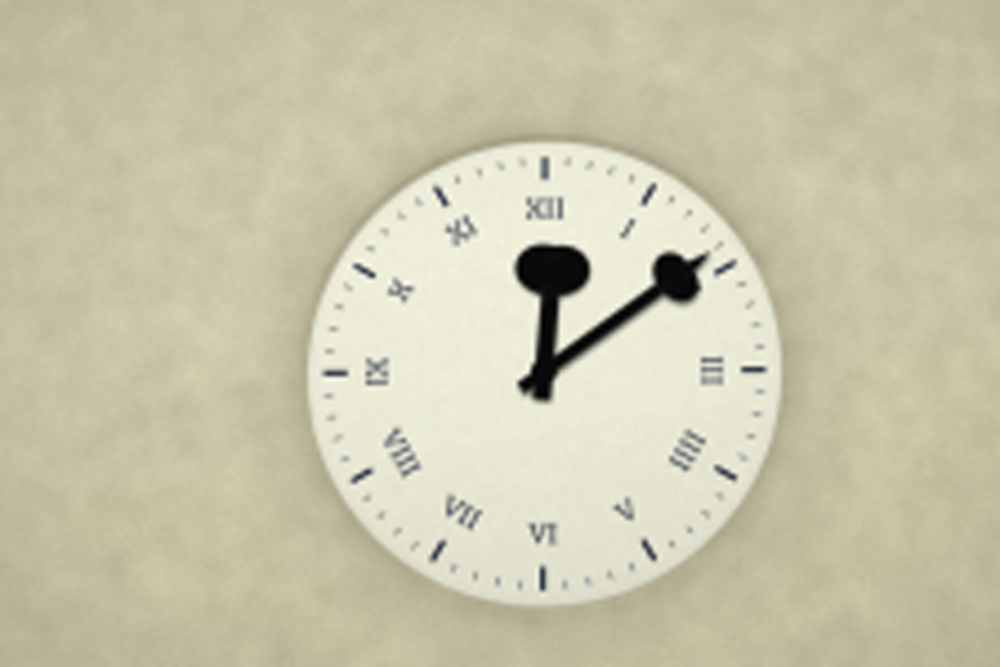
12:09
